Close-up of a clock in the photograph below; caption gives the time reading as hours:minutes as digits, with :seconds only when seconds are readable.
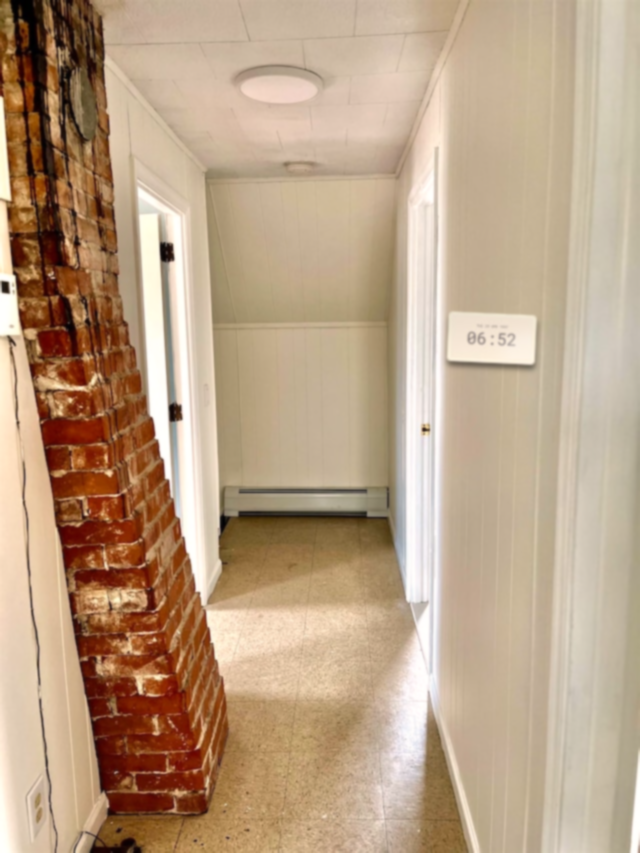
6:52
